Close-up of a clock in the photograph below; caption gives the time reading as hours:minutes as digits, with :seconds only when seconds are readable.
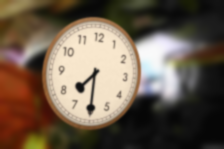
7:30
